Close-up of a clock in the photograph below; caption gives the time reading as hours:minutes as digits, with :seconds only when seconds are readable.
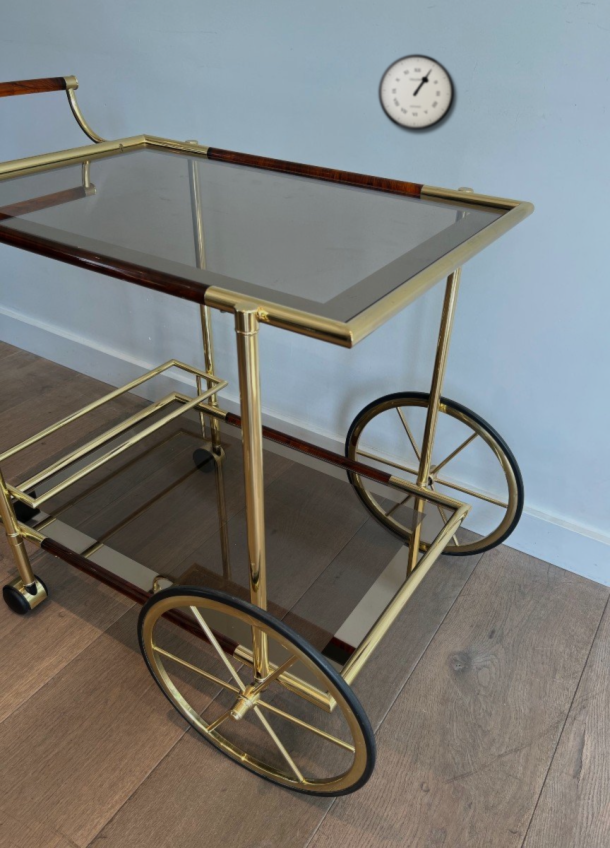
1:05
